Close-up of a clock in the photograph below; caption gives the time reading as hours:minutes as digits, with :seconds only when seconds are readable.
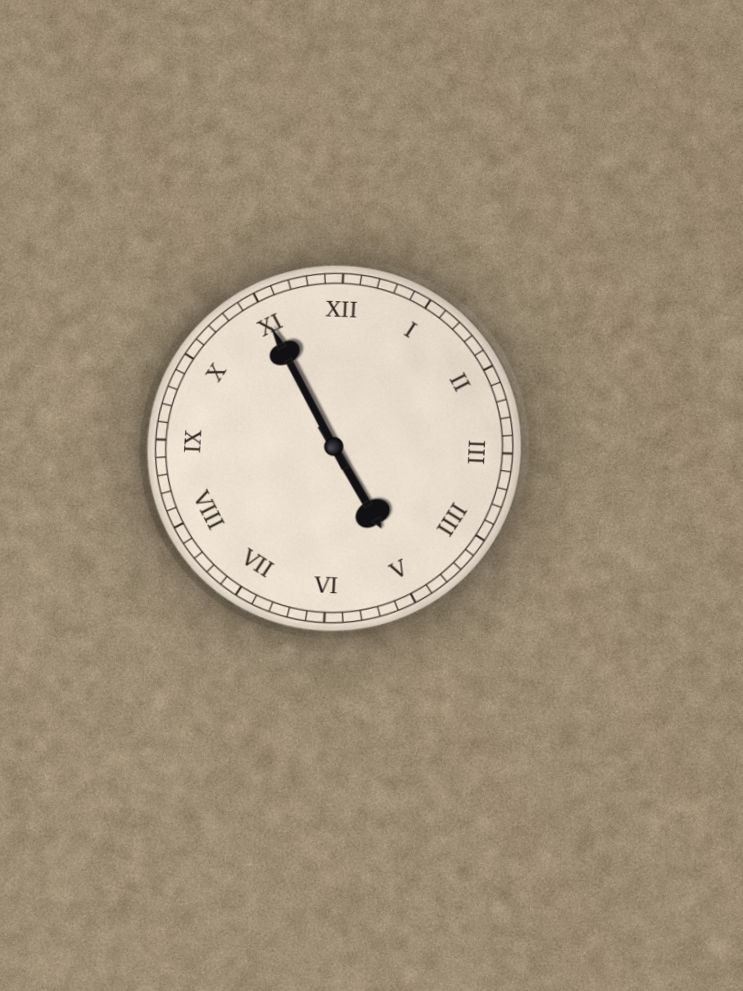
4:55
